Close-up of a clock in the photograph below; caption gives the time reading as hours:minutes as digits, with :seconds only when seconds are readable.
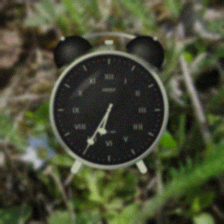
6:35
